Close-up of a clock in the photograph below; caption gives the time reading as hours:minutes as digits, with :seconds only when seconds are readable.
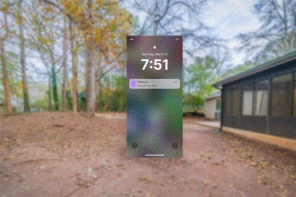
7:51
